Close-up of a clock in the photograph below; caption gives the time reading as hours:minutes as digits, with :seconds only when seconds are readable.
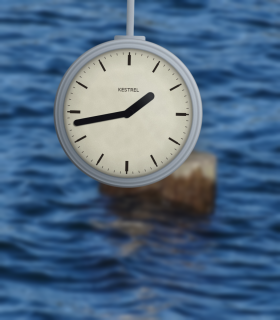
1:43
